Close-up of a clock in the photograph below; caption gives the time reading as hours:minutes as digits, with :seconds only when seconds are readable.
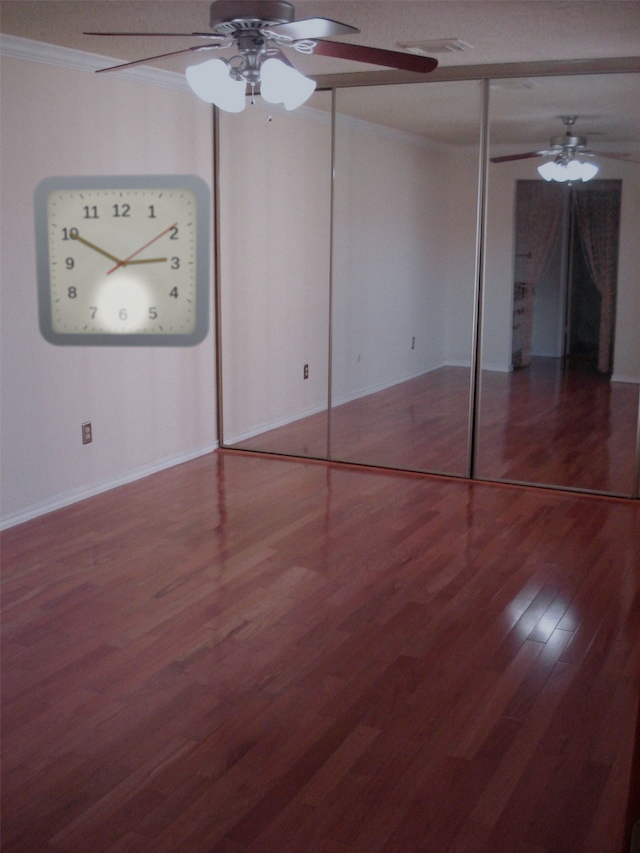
2:50:09
